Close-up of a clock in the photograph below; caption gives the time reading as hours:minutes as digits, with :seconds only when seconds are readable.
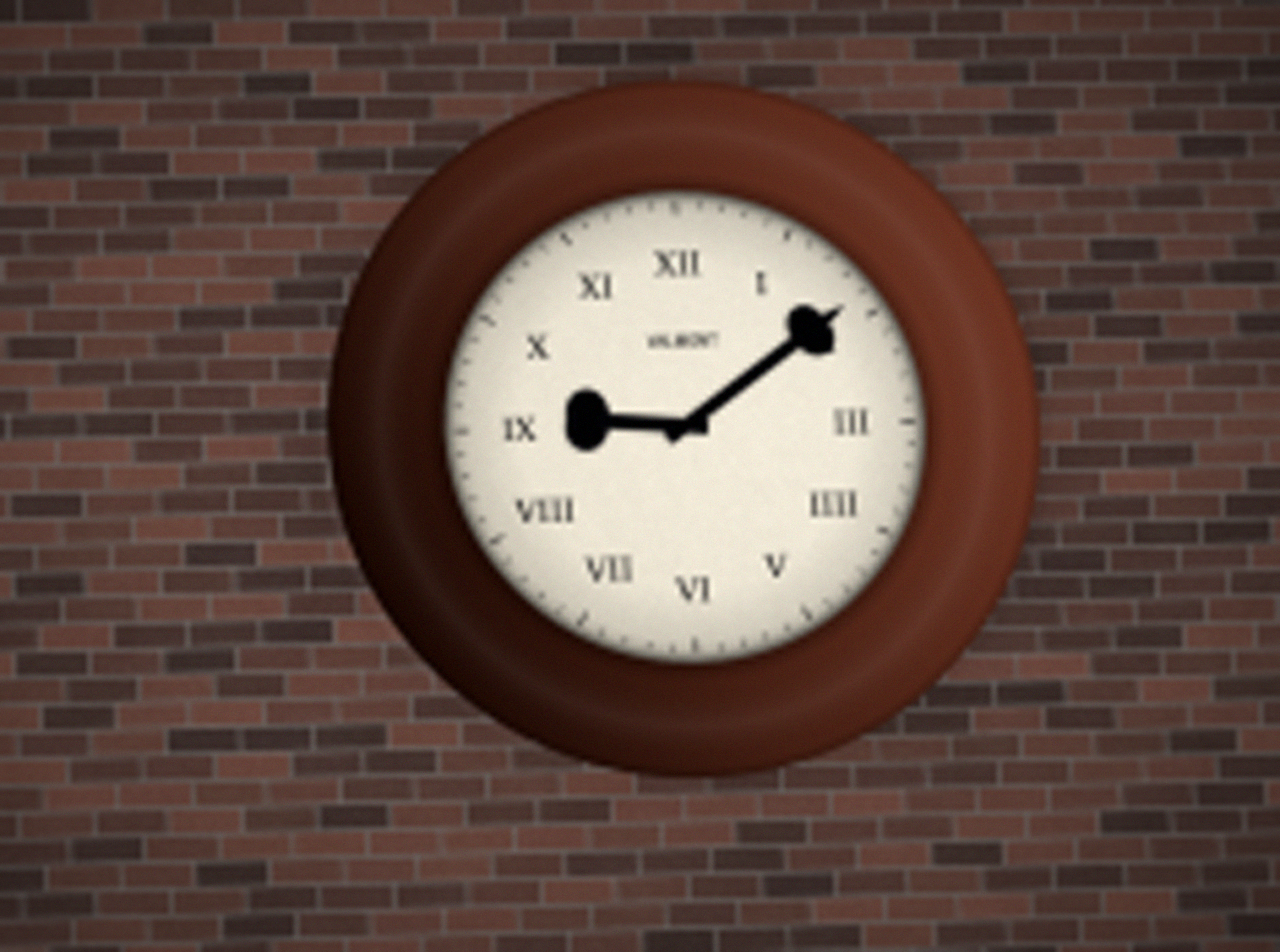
9:09
